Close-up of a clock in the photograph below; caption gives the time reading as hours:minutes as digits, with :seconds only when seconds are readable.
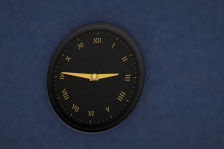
2:46
